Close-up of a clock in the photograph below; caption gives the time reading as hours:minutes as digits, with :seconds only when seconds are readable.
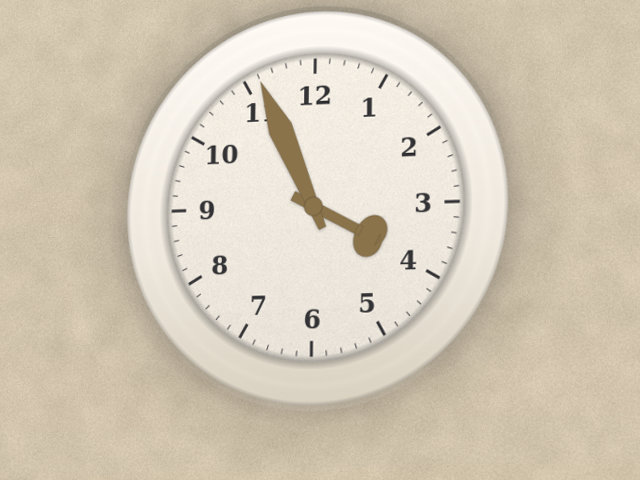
3:56
